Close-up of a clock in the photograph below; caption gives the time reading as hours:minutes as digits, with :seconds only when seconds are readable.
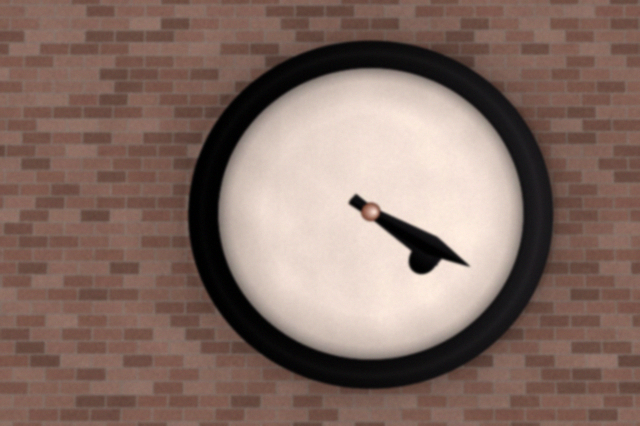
4:20
